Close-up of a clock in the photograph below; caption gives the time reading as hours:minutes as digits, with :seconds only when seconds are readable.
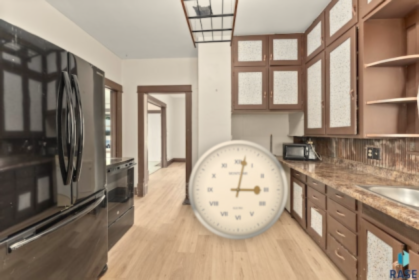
3:02
